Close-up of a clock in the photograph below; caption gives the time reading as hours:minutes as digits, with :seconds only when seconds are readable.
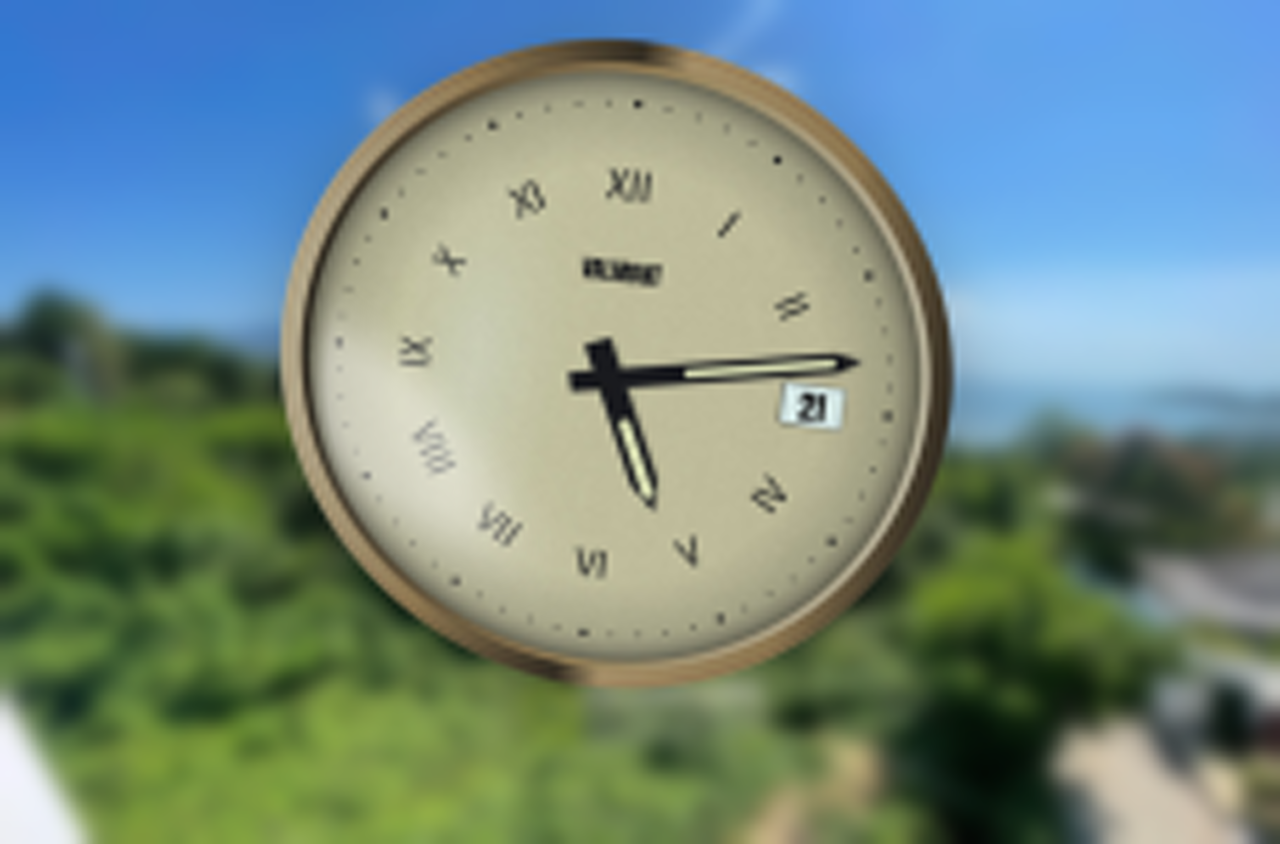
5:13
